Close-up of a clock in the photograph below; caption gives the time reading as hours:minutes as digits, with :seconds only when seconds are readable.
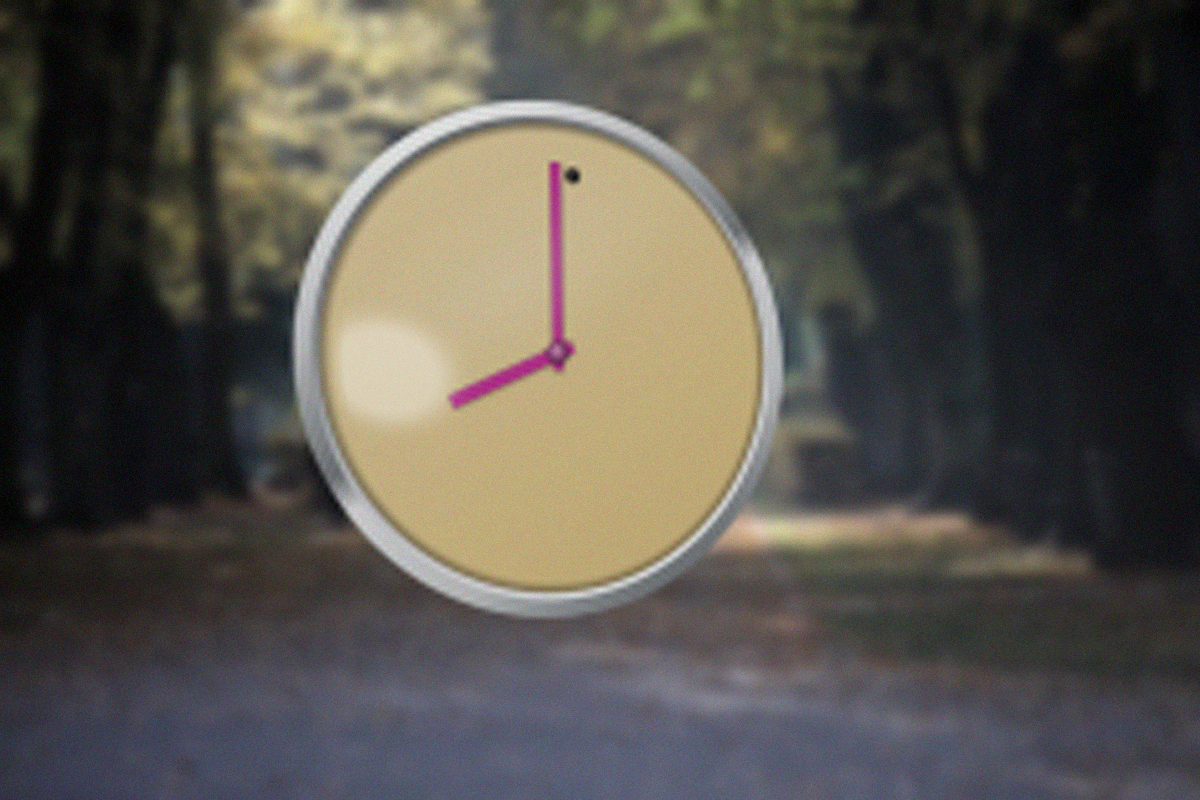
7:59
